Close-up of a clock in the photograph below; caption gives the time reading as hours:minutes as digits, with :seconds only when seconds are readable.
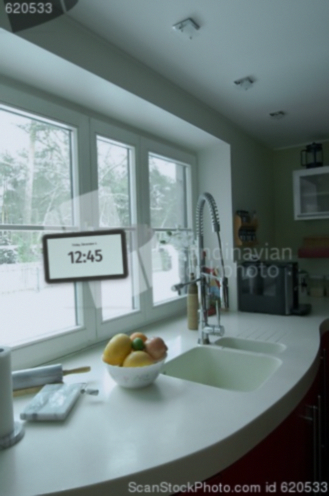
12:45
